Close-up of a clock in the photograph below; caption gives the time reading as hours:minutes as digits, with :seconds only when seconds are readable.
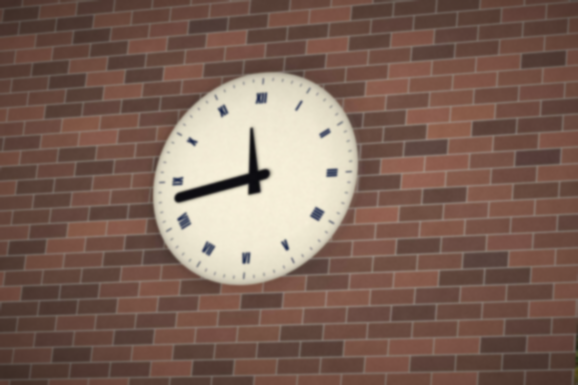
11:43
